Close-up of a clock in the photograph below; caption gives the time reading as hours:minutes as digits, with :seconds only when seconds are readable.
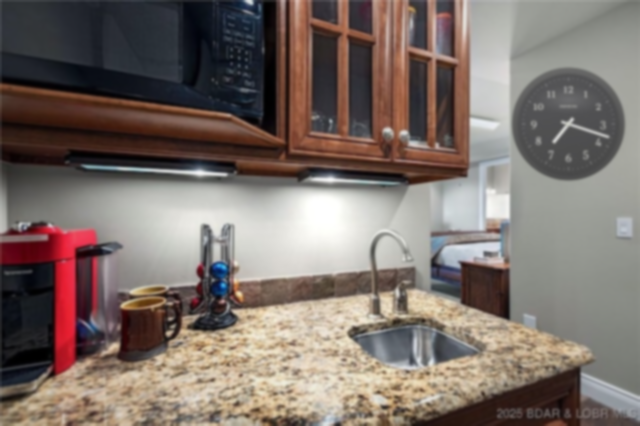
7:18
